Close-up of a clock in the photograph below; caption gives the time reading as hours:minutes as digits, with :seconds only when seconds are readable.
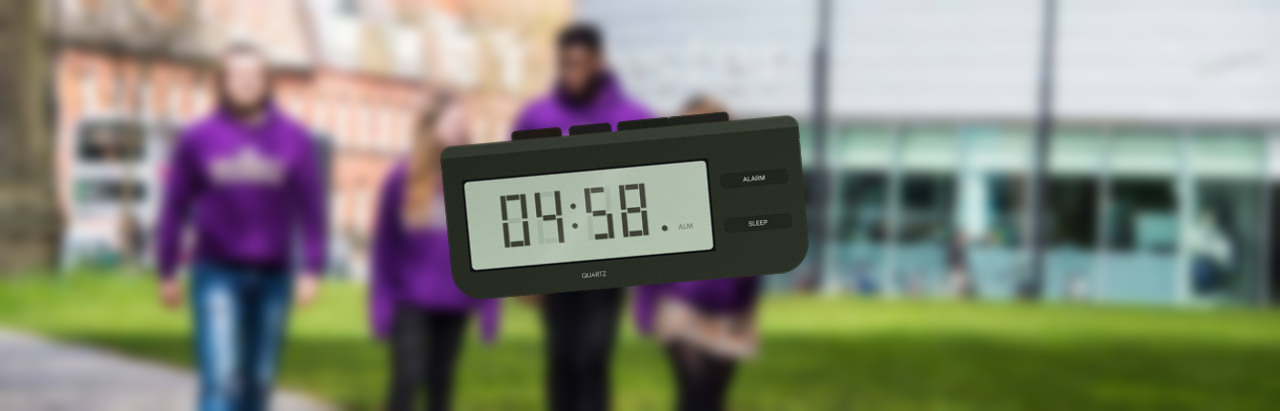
4:58
